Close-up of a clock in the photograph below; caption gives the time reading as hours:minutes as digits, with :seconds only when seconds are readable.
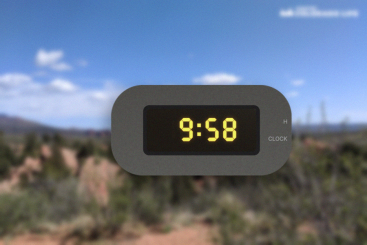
9:58
